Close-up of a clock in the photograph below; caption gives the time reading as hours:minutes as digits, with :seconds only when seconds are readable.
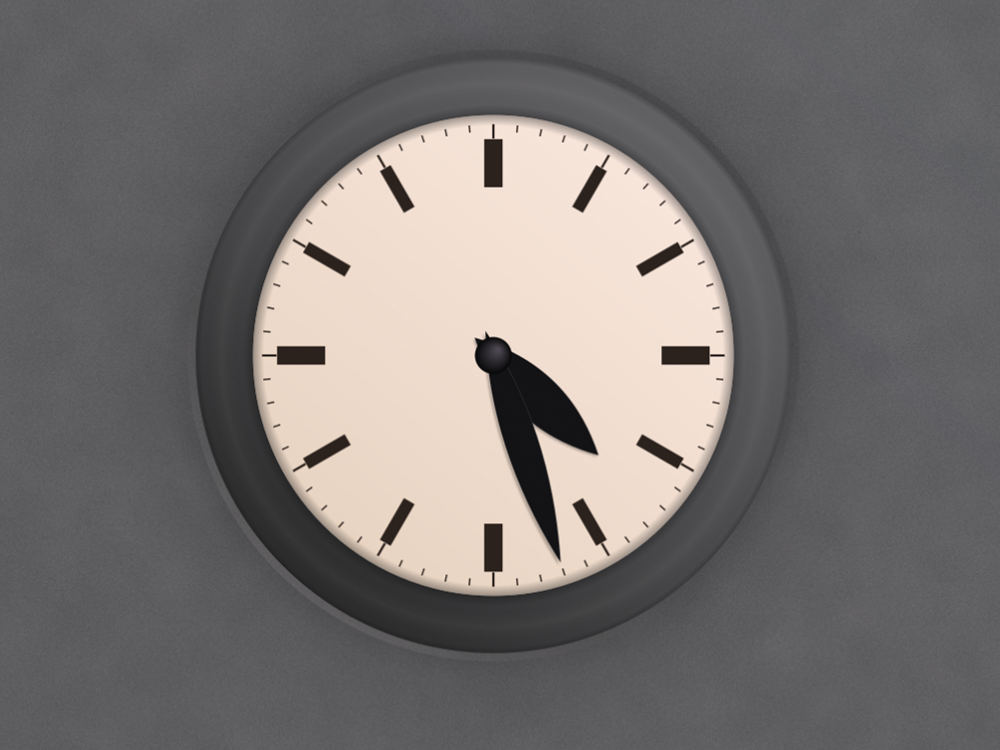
4:27
